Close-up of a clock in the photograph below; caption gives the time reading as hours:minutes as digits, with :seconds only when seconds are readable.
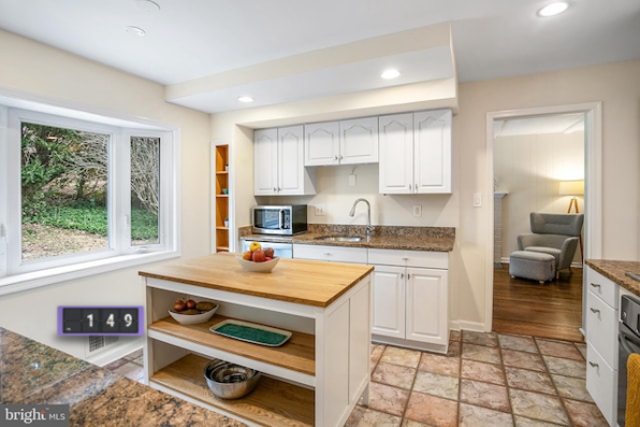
1:49
